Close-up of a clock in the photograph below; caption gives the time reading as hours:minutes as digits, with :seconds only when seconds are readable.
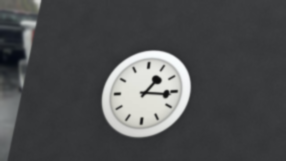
1:16
